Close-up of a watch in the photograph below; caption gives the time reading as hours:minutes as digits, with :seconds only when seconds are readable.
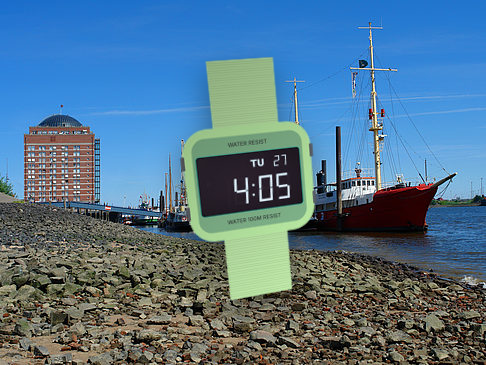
4:05
